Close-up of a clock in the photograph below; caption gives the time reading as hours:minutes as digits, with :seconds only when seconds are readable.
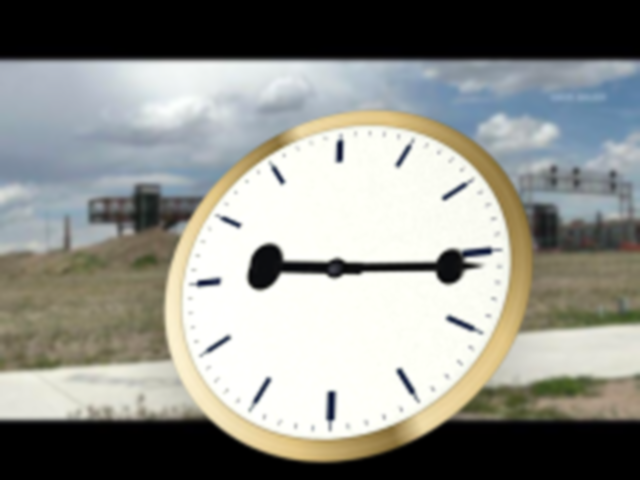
9:16
